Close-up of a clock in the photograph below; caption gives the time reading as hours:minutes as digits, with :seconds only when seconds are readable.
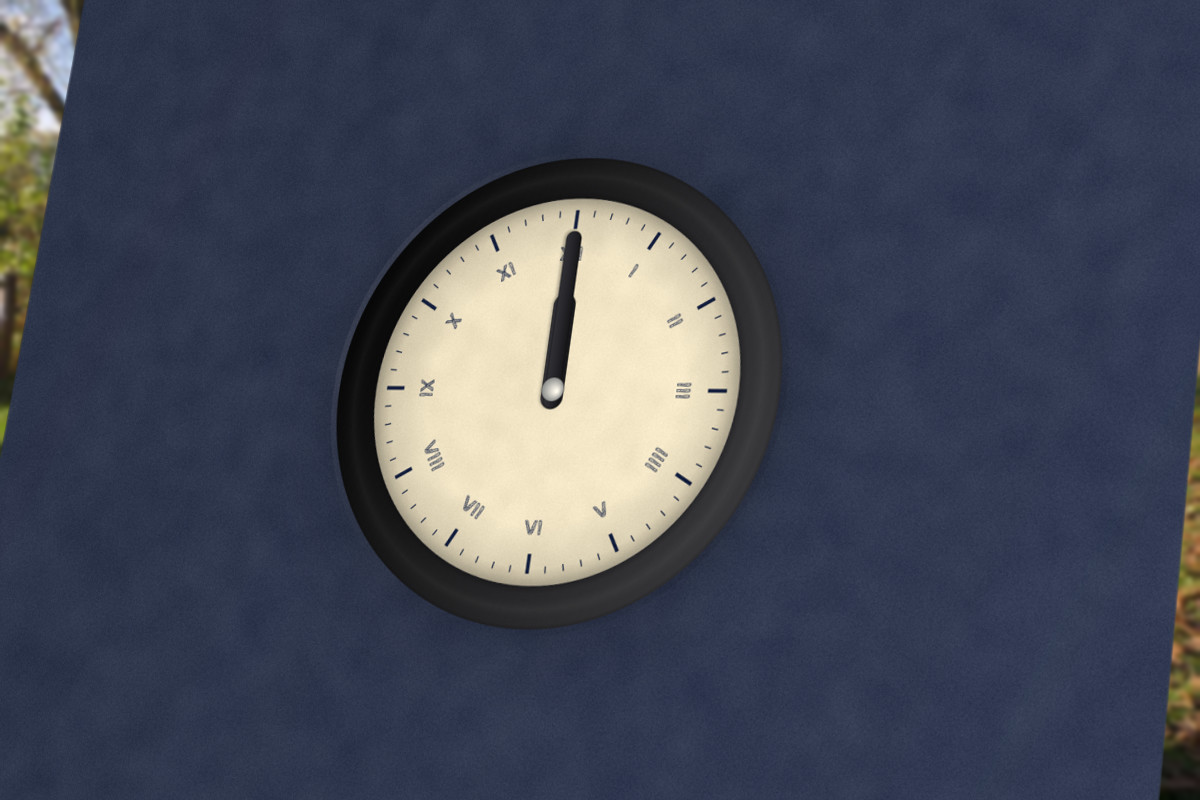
12:00
